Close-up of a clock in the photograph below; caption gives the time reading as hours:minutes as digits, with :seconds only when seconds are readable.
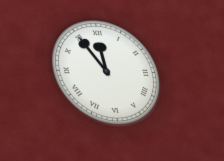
11:55
